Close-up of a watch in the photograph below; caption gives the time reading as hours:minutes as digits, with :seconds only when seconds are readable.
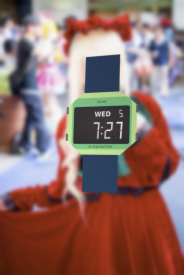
7:27
